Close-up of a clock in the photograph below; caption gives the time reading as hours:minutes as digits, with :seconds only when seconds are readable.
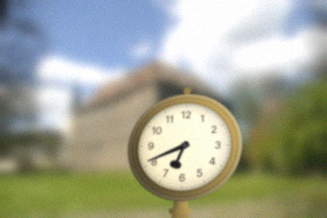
6:41
